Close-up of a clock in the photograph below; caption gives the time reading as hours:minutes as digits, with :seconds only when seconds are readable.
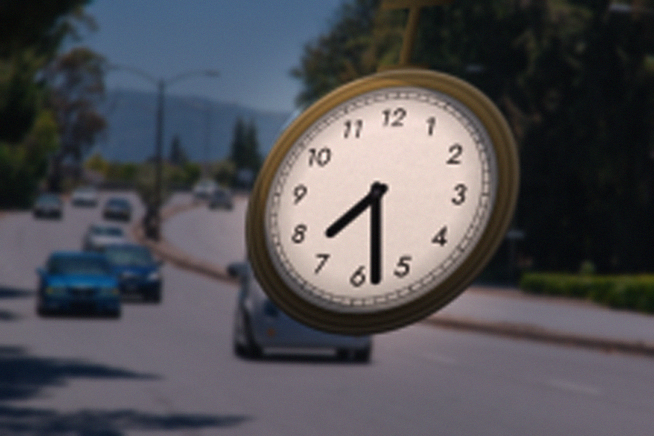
7:28
